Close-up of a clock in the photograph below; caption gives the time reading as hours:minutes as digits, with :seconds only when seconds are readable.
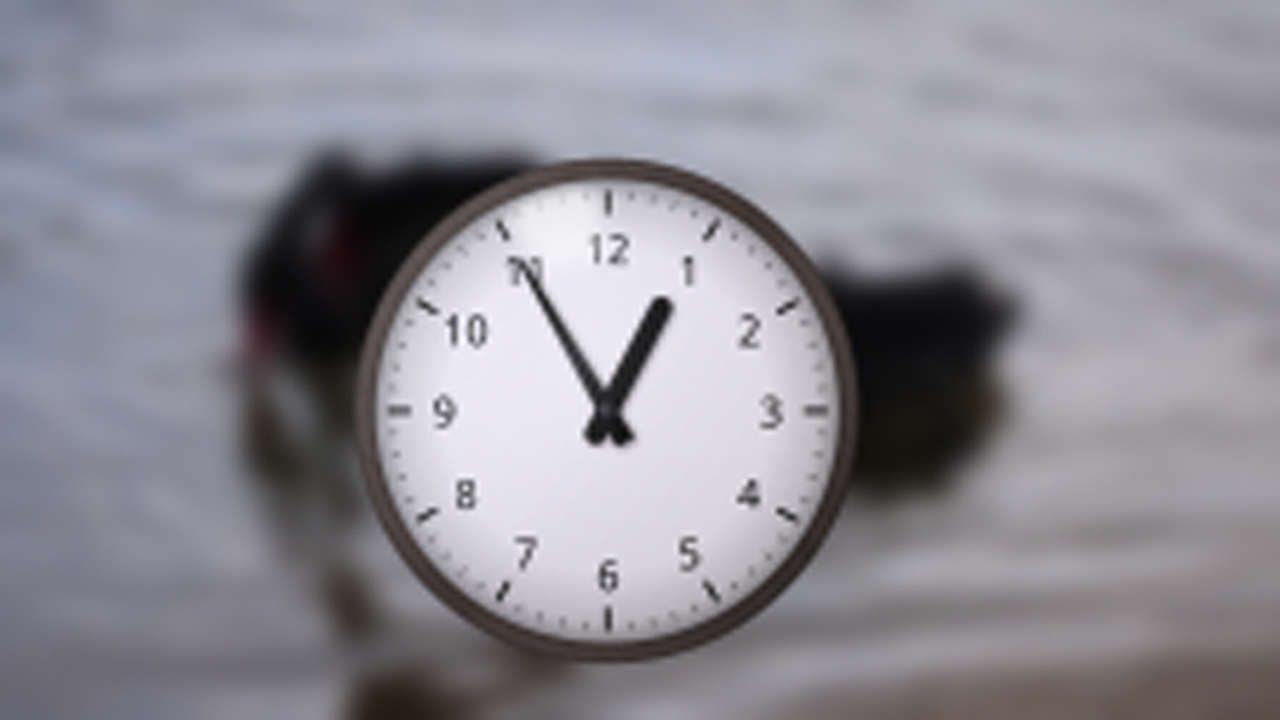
12:55
